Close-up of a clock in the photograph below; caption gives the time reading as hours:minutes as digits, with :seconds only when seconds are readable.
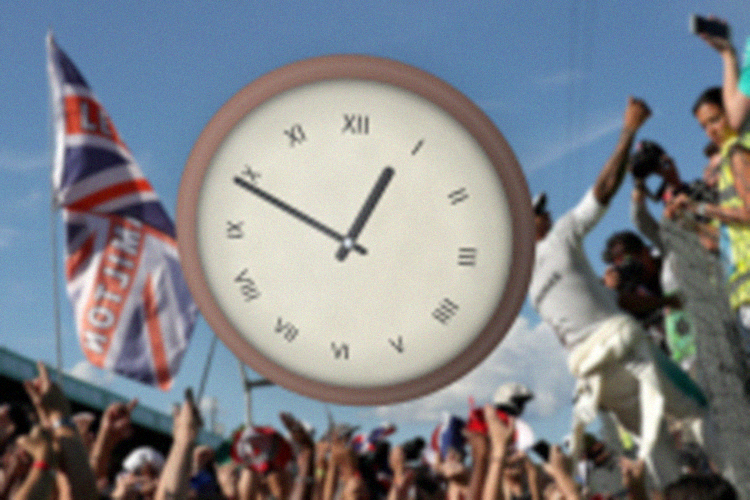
12:49
